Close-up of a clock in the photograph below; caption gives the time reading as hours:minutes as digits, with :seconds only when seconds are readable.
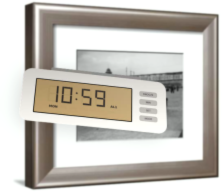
10:59
